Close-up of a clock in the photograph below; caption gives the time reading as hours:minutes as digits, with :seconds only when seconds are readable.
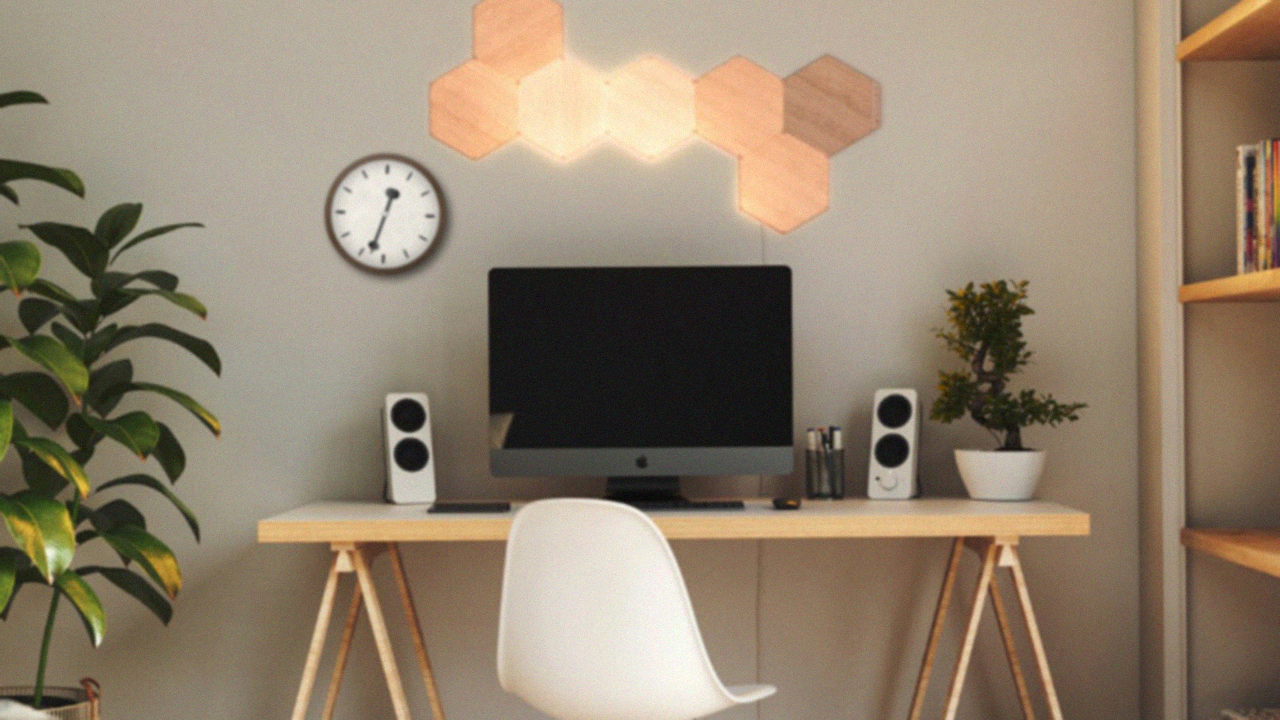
12:33
